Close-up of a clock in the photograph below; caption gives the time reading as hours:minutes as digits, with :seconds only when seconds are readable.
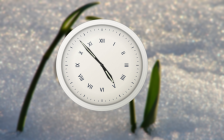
4:53
